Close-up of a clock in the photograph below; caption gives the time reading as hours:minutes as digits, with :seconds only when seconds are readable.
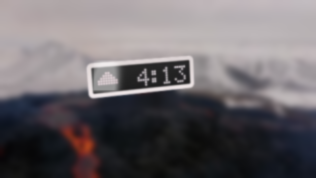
4:13
